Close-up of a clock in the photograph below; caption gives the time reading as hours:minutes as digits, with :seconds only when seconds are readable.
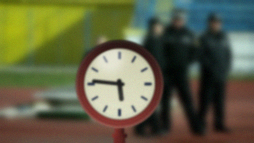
5:46
